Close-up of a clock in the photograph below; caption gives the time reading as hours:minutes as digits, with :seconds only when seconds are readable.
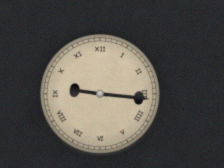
9:16
